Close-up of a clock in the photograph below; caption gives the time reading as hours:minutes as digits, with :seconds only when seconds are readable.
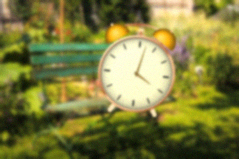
4:02
